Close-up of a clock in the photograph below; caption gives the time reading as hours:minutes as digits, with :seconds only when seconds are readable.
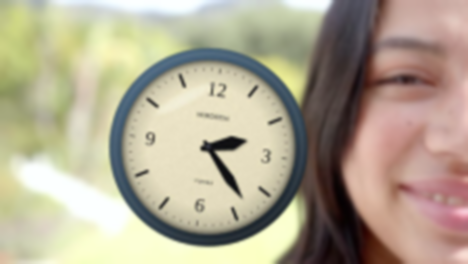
2:23
